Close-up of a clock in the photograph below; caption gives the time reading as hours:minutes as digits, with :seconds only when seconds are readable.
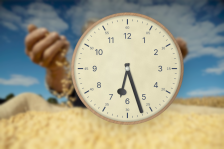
6:27
